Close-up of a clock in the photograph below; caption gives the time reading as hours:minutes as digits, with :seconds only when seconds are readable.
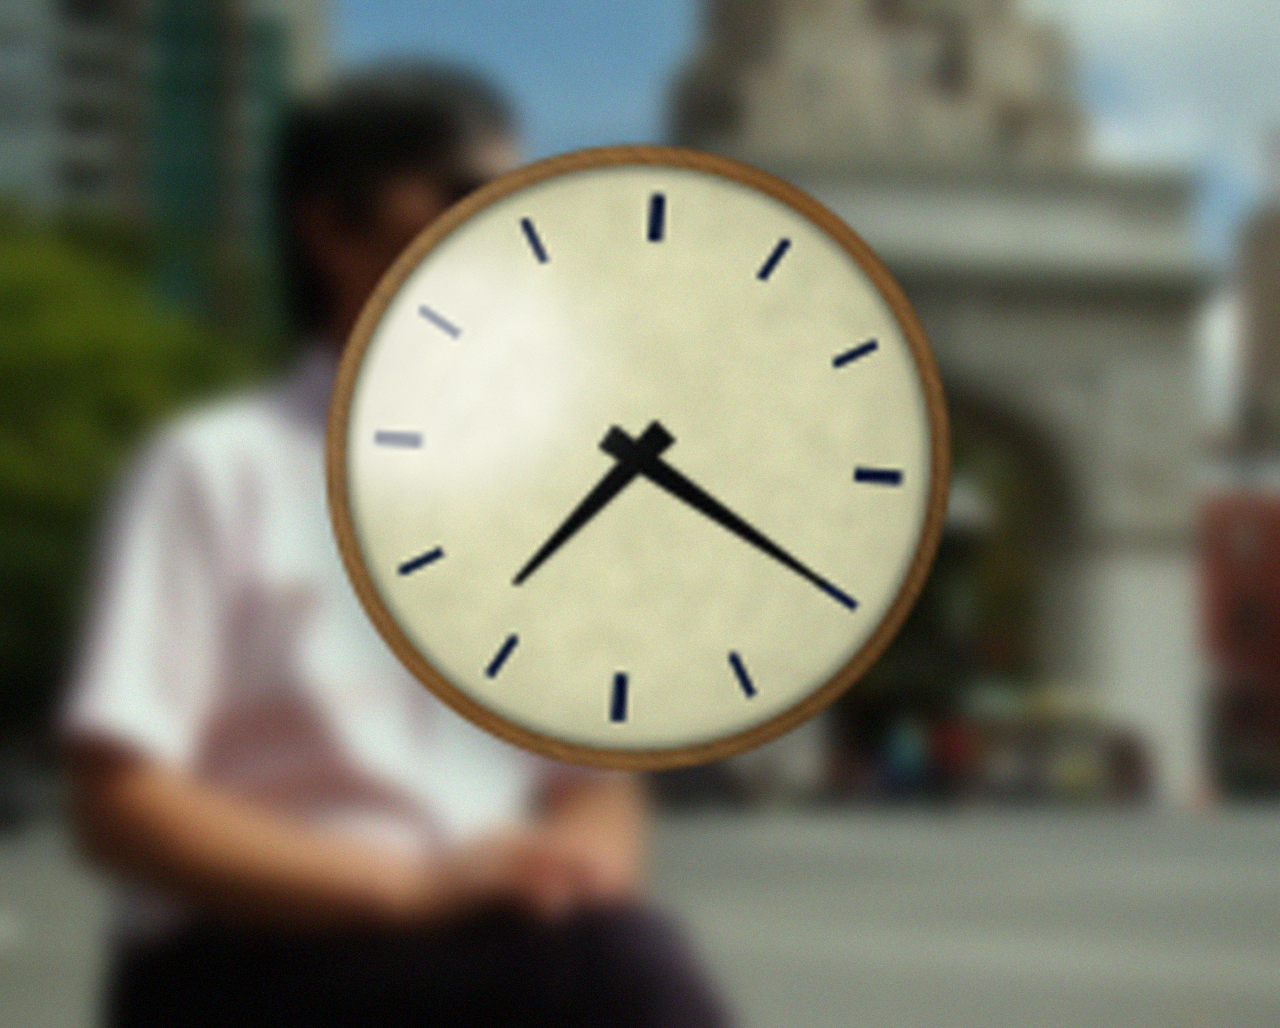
7:20
